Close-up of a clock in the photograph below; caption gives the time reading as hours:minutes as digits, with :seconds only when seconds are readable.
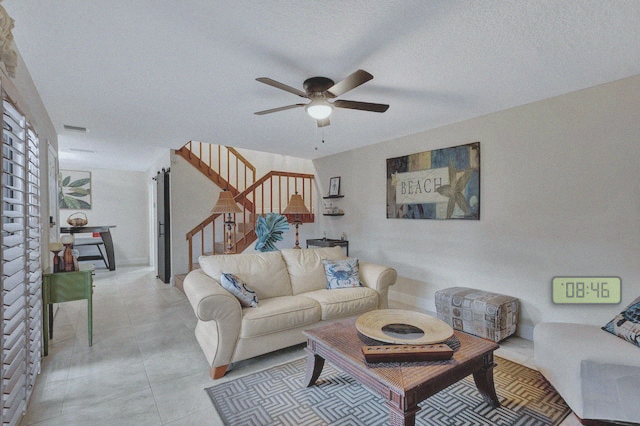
8:46
